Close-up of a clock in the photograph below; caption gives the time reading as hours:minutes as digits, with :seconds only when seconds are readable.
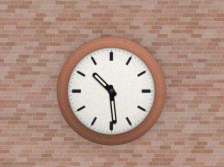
10:29
